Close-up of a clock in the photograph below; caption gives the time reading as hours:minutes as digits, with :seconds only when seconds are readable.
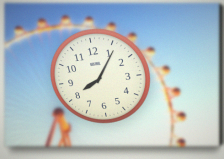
8:06
